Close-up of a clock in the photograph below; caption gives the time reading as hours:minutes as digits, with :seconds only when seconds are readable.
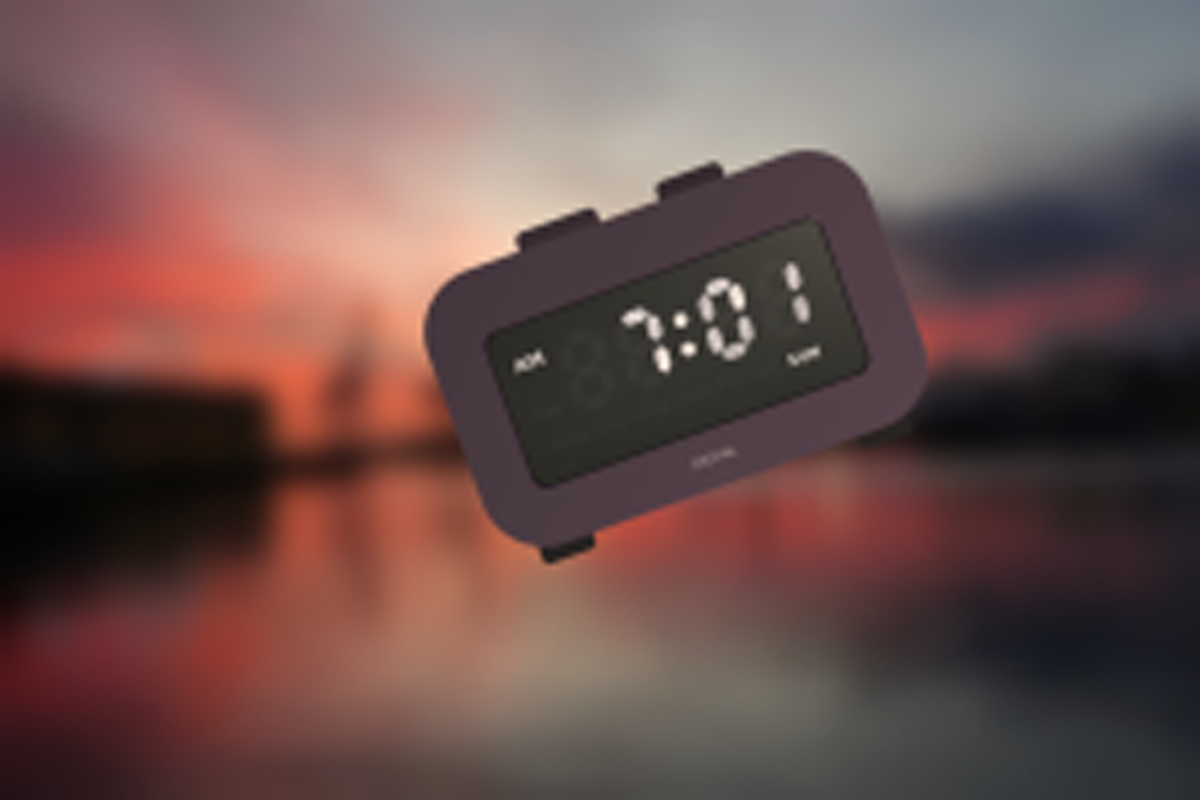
7:01
